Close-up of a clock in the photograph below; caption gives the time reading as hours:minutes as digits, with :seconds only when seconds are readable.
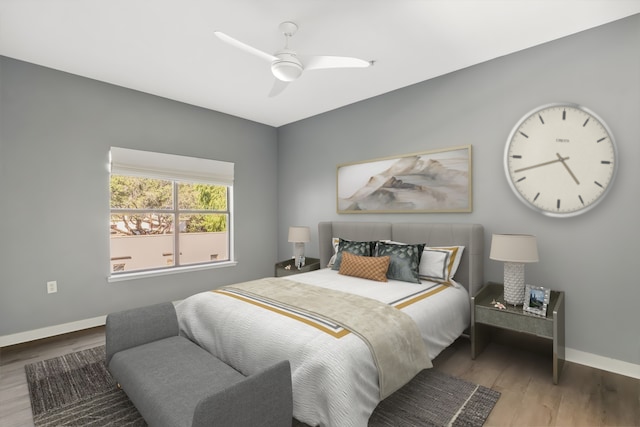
4:42
